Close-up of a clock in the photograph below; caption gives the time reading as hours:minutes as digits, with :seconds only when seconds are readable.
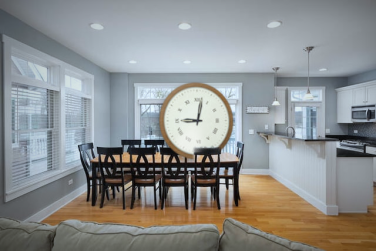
9:02
